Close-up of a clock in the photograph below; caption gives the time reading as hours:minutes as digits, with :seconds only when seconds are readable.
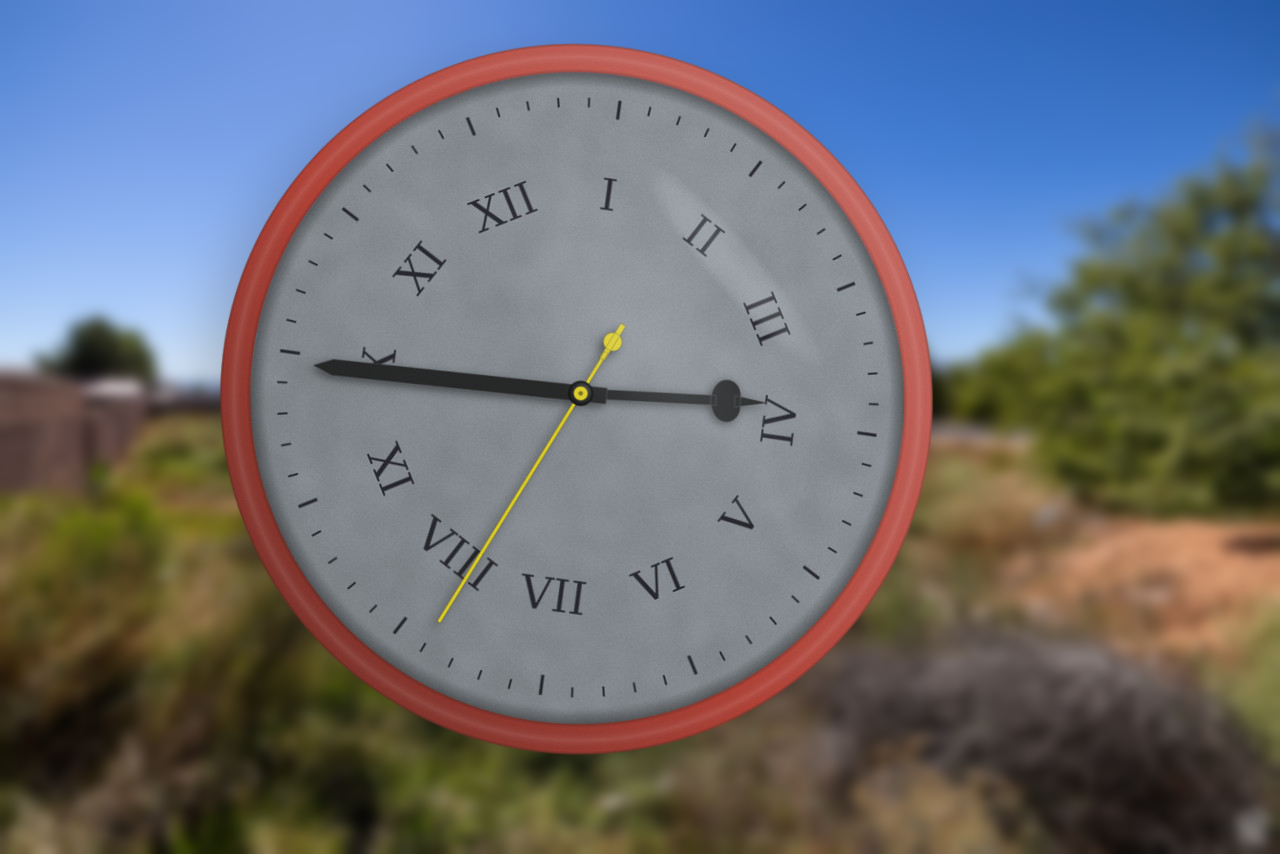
3:49:39
